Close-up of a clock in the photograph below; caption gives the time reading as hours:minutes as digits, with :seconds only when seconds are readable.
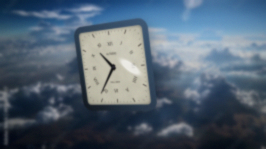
10:36
